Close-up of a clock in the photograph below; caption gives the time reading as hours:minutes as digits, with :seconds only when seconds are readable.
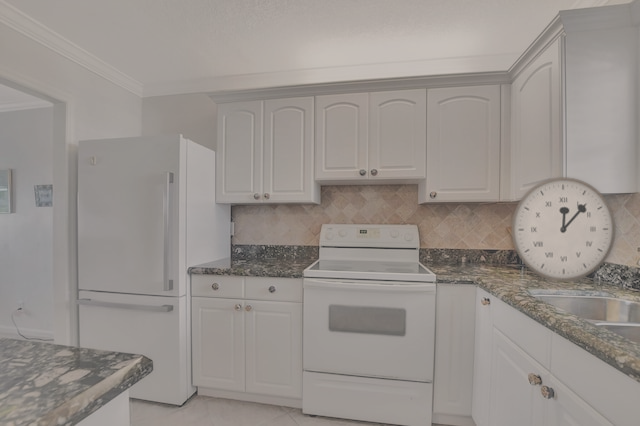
12:07
